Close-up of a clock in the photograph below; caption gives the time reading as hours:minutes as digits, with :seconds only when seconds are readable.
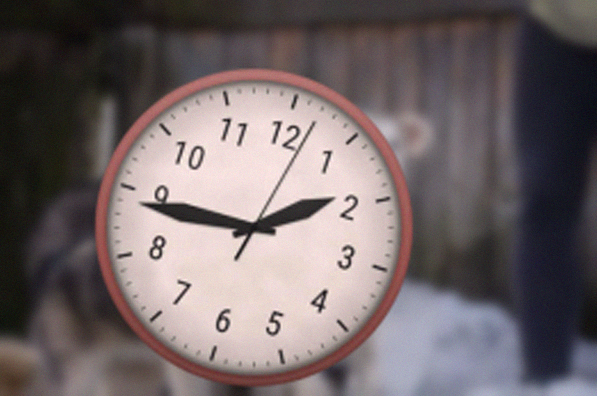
1:44:02
